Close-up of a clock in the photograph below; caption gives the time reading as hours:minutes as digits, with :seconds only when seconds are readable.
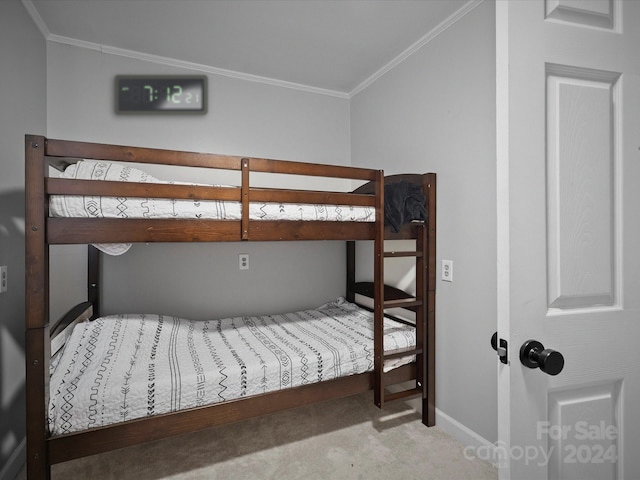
7:12
